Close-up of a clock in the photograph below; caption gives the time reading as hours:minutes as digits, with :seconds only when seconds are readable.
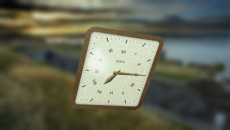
7:15
